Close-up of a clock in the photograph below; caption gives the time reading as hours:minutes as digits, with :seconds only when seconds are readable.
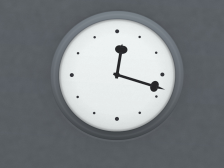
12:18
